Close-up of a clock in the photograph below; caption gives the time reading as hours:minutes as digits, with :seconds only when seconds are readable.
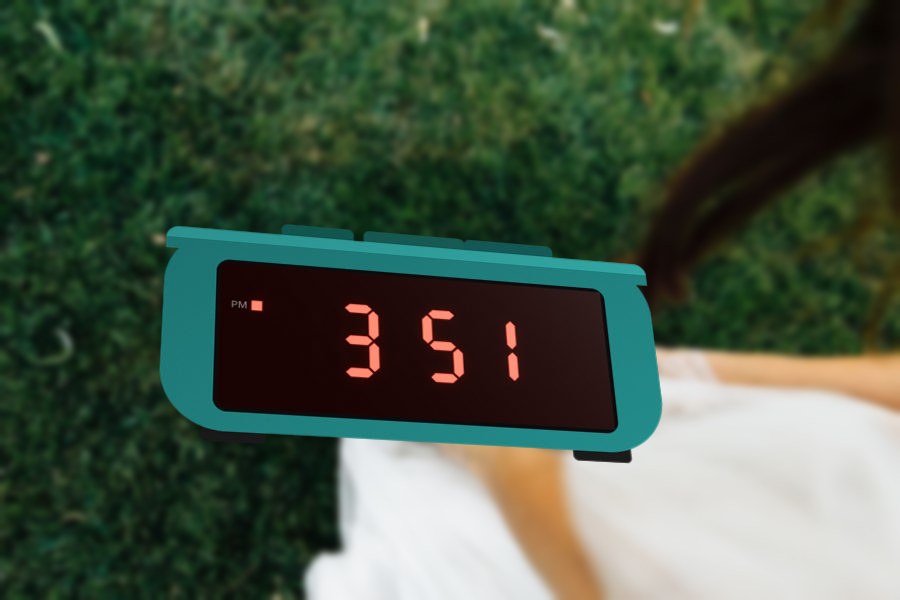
3:51
